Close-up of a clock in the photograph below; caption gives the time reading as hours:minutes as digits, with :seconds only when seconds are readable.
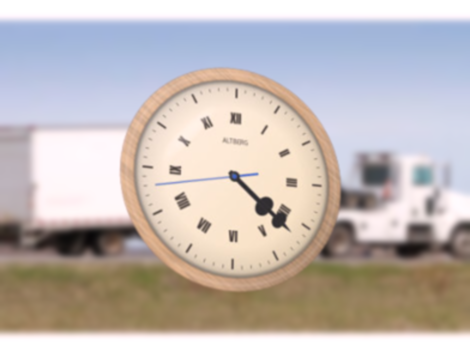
4:21:43
